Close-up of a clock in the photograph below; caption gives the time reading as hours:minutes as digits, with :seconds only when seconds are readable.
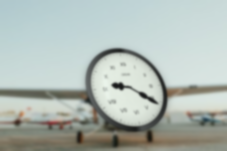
9:21
